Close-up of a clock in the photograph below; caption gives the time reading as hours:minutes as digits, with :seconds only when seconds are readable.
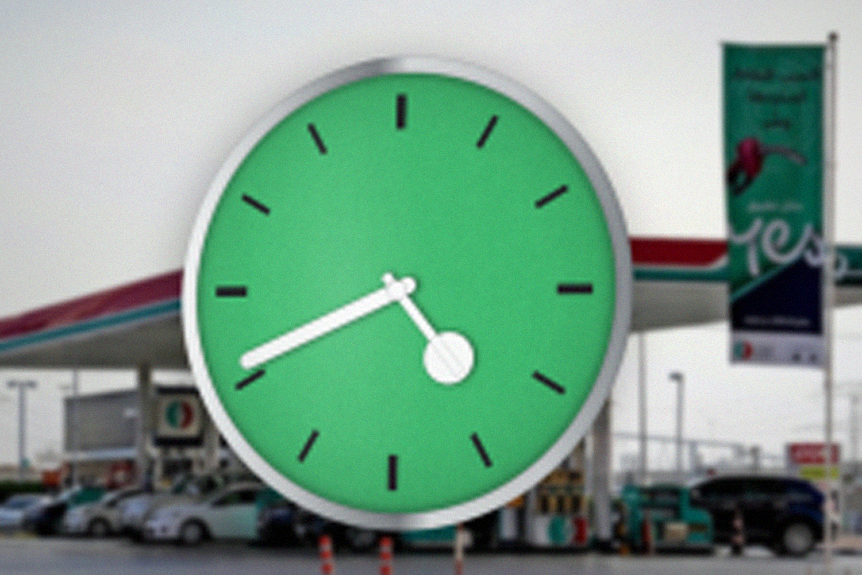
4:41
